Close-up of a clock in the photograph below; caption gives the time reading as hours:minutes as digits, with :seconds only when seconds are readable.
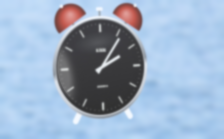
2:06
